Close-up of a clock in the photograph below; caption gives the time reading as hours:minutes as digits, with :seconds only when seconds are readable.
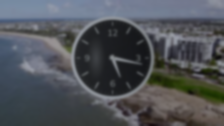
5:17
